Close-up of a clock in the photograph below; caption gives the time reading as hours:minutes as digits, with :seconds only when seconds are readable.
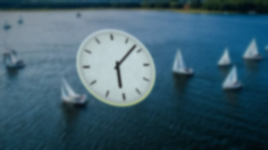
6:08
